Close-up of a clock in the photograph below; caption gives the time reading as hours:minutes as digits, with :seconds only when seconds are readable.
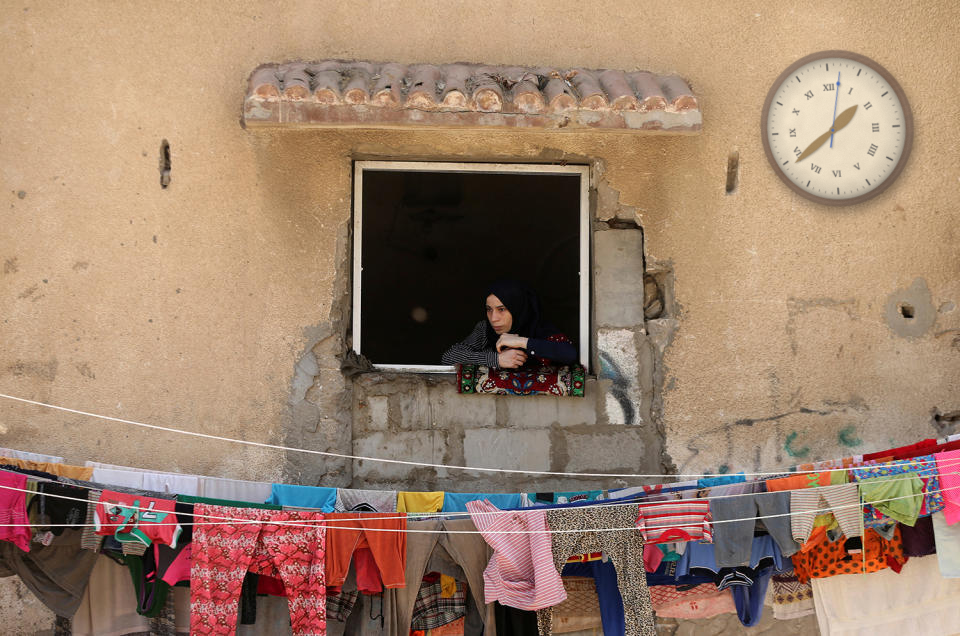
1:39:02
